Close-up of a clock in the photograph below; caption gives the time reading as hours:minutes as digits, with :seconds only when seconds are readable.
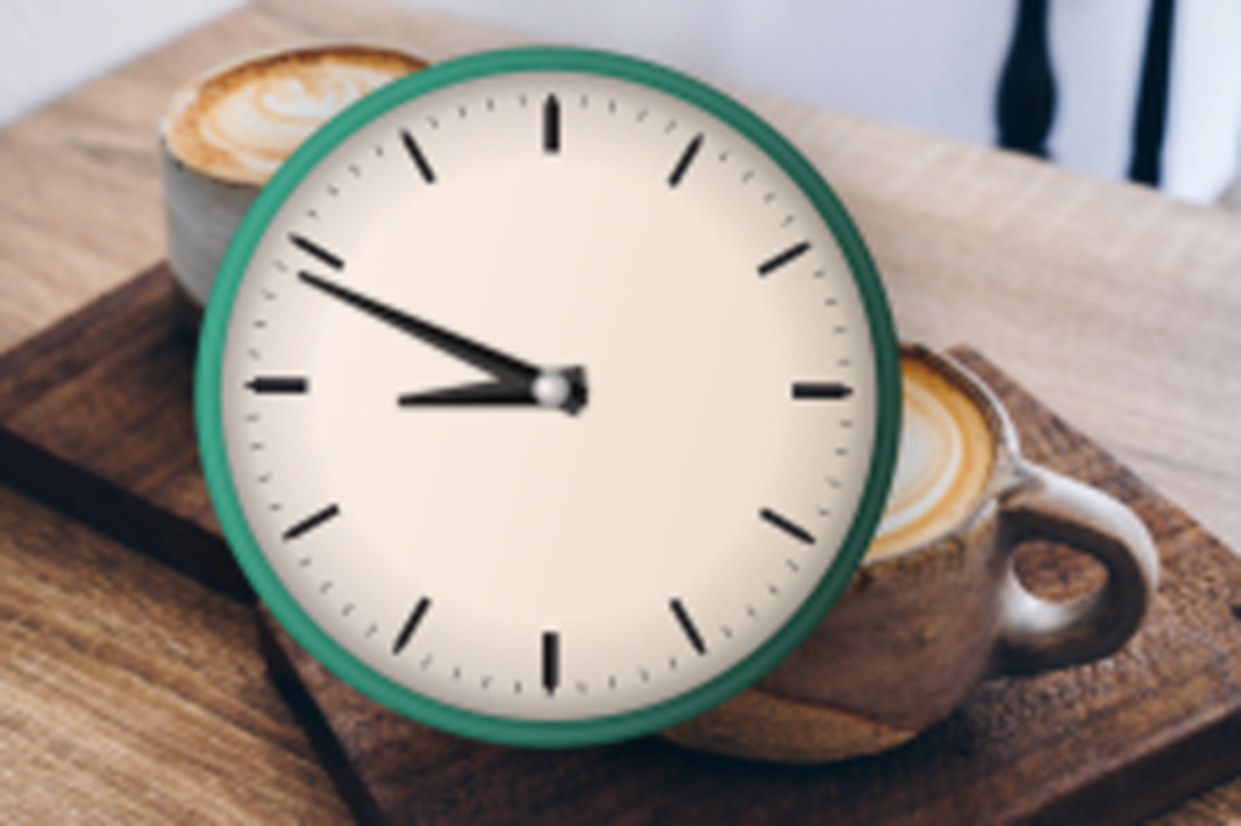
8:49
